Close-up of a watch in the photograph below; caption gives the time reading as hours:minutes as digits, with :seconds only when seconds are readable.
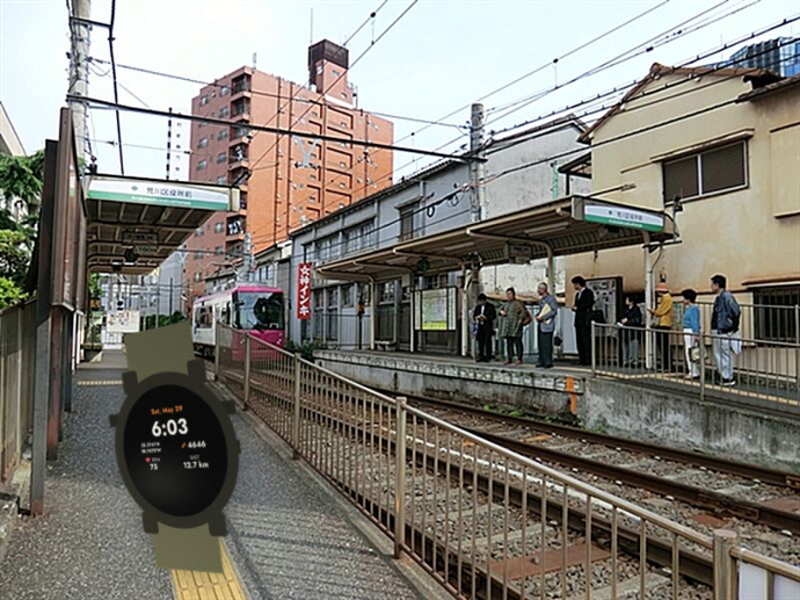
6:03
